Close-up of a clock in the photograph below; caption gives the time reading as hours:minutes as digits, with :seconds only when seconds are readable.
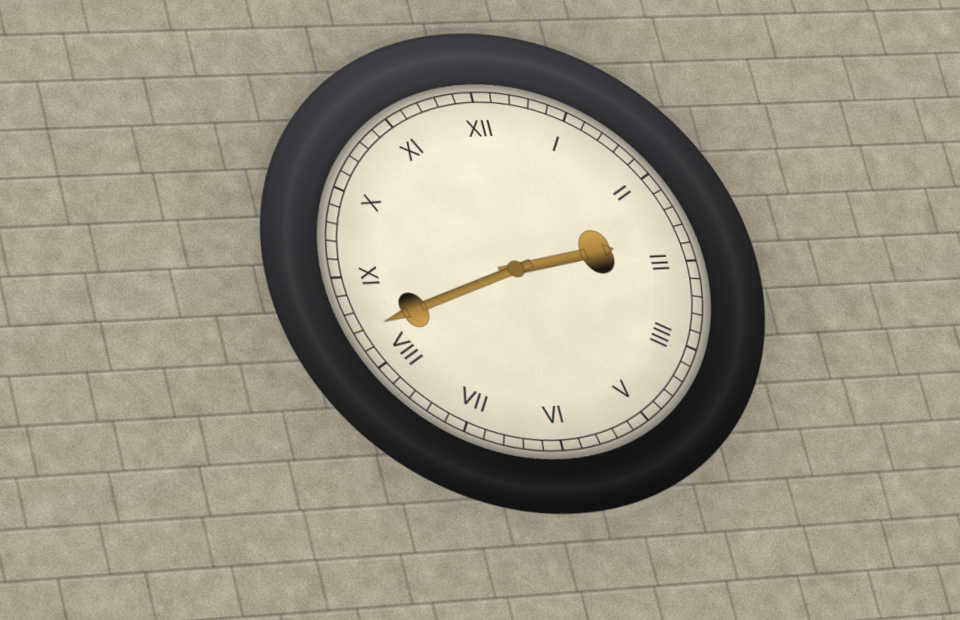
2:42
